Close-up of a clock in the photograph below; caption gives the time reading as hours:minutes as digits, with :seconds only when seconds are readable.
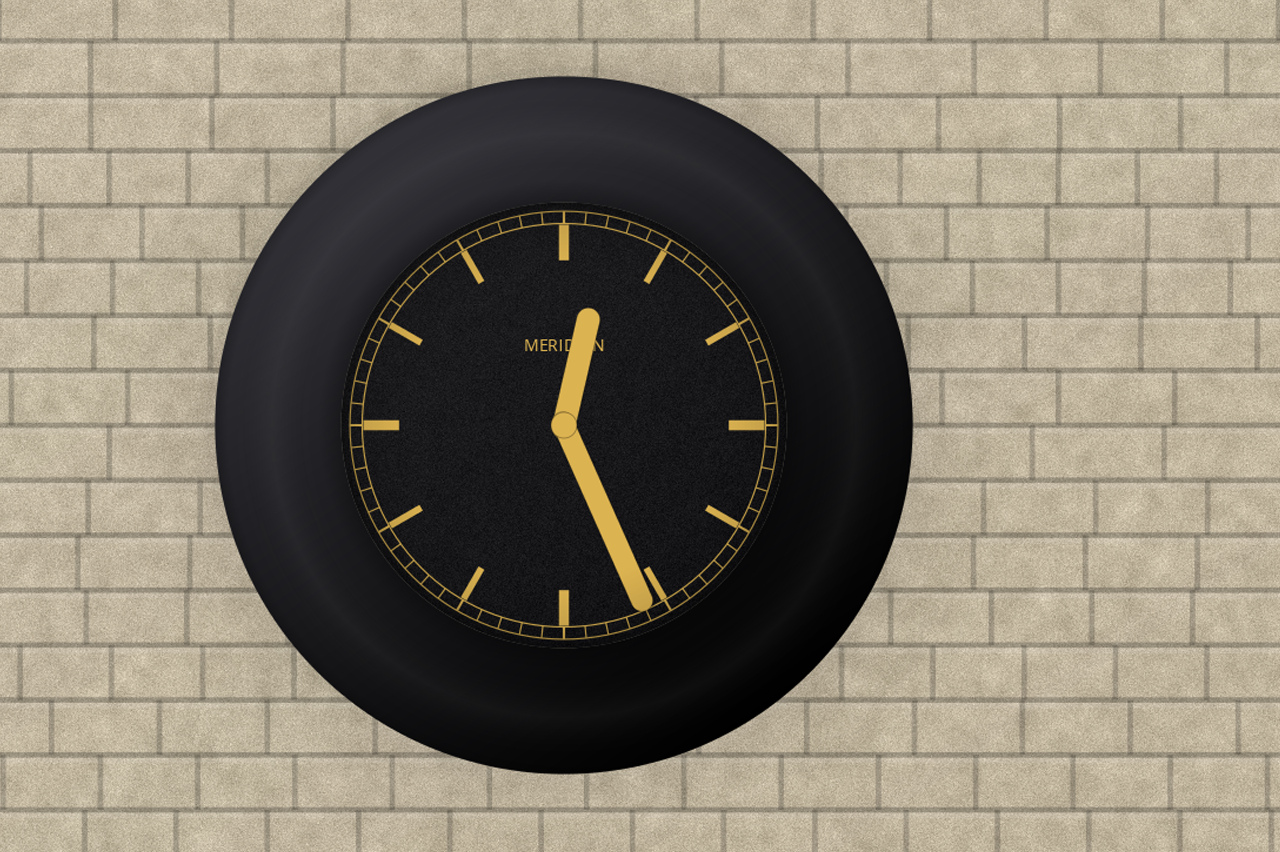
12:26
